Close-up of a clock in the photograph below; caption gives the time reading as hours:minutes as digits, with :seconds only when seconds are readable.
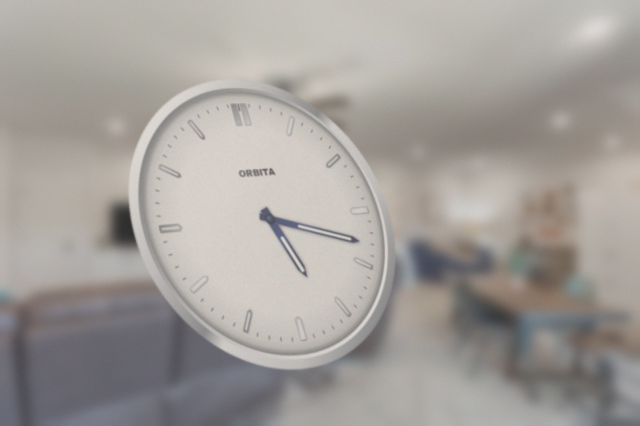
5:18
